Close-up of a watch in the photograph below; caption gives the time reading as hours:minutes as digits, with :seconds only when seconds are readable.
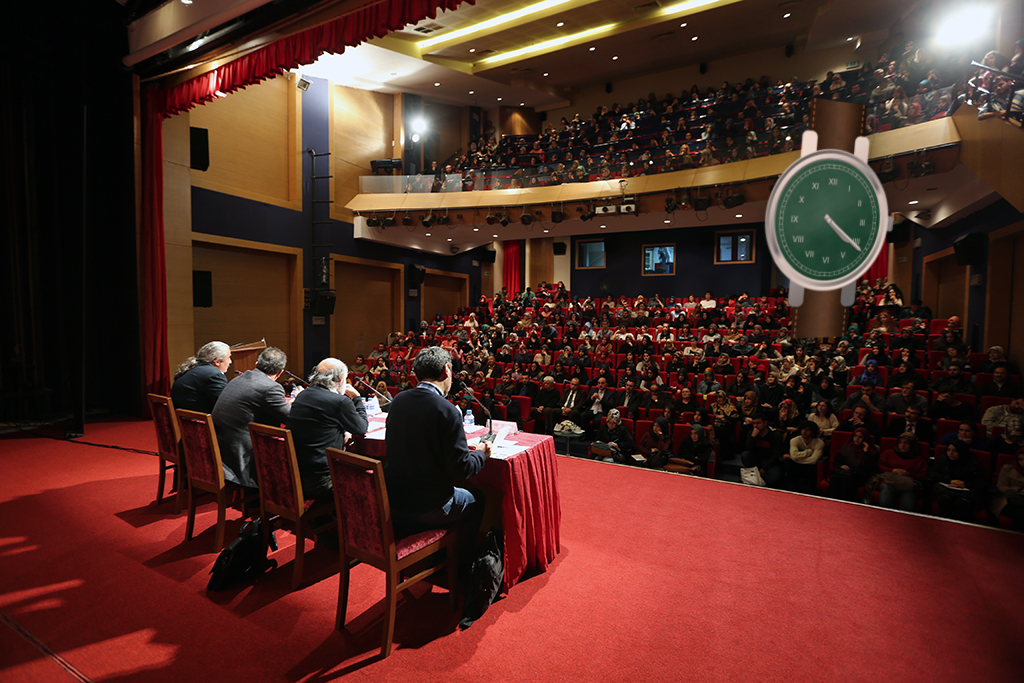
4:21
